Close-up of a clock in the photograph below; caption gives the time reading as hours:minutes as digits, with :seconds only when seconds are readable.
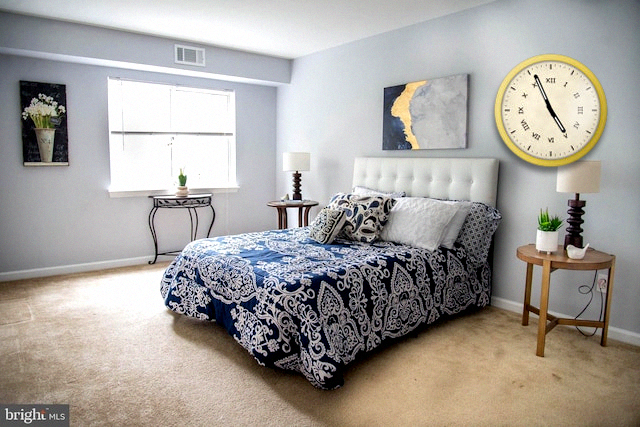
4:56
